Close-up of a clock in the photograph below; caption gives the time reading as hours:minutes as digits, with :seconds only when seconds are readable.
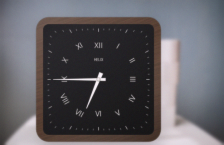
6:45
